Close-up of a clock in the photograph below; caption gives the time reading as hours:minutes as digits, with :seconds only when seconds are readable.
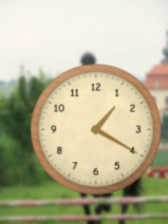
1:20
